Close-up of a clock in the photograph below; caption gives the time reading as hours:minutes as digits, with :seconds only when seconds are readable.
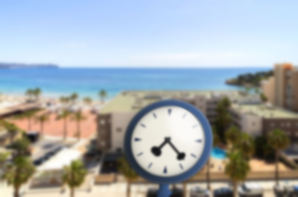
7:23
